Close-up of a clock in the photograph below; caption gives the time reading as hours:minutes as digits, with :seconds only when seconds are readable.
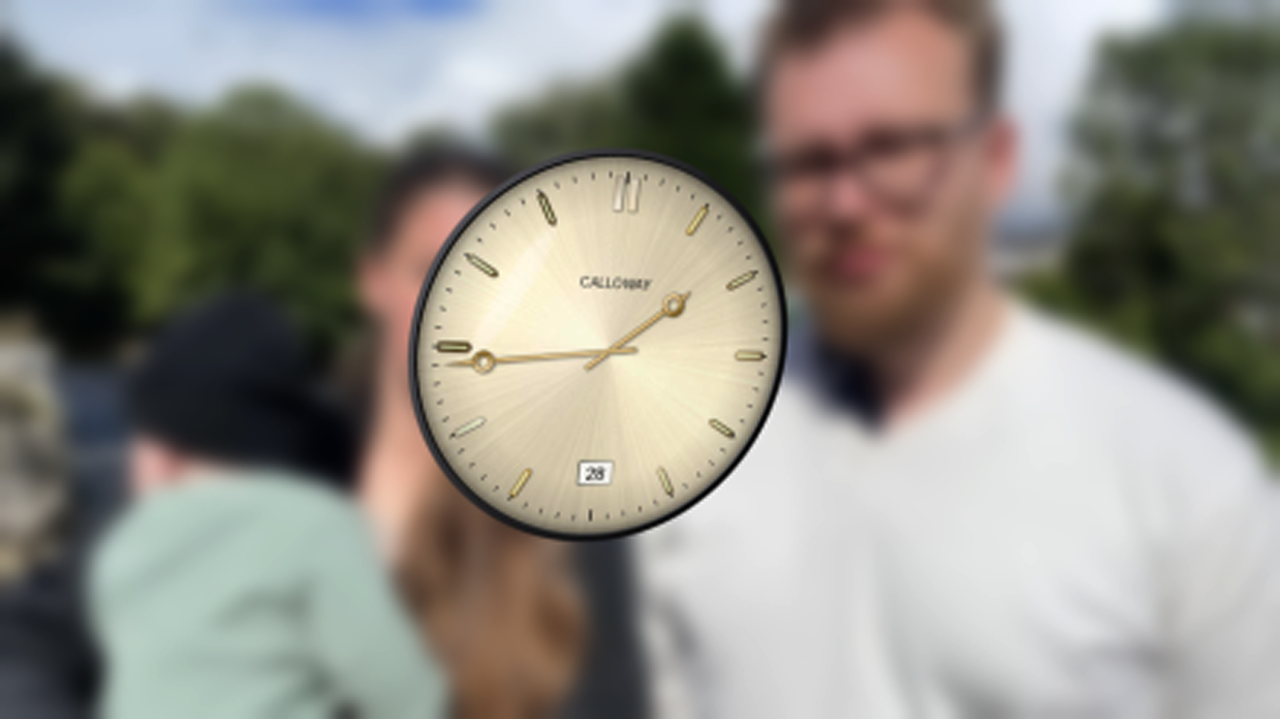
1:44
